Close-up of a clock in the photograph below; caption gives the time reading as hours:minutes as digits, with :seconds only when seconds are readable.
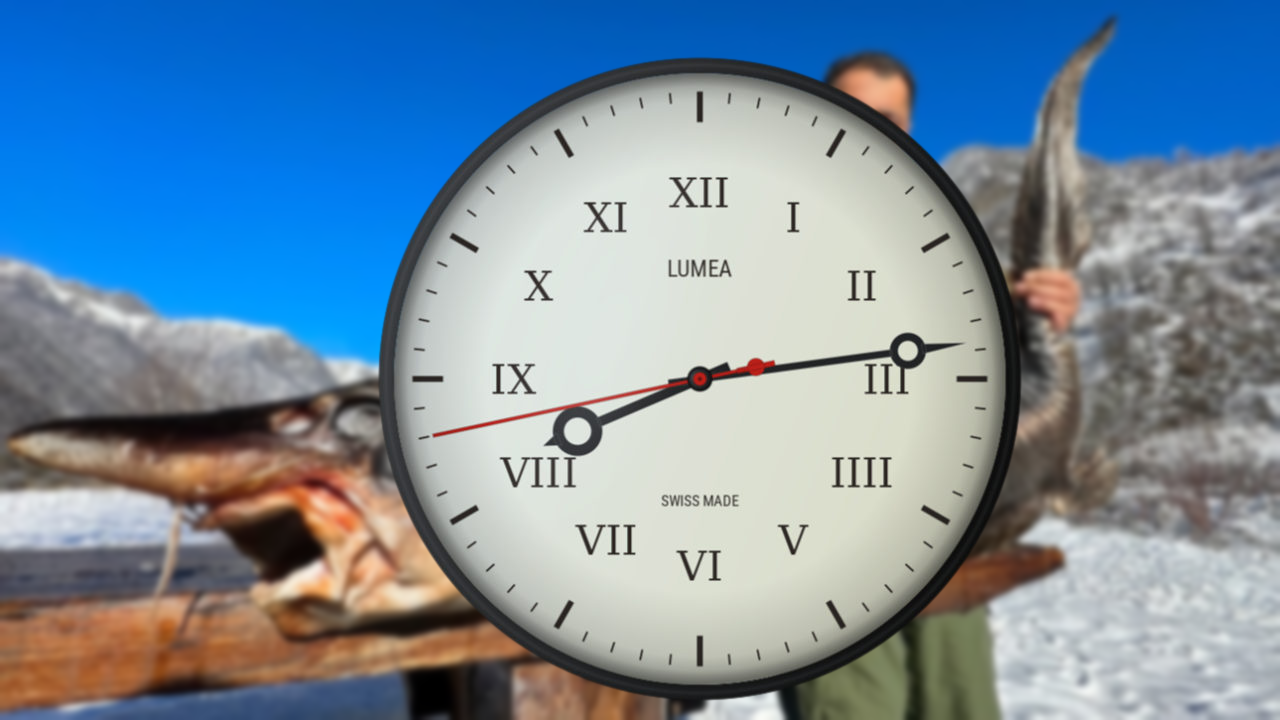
8:13:43
